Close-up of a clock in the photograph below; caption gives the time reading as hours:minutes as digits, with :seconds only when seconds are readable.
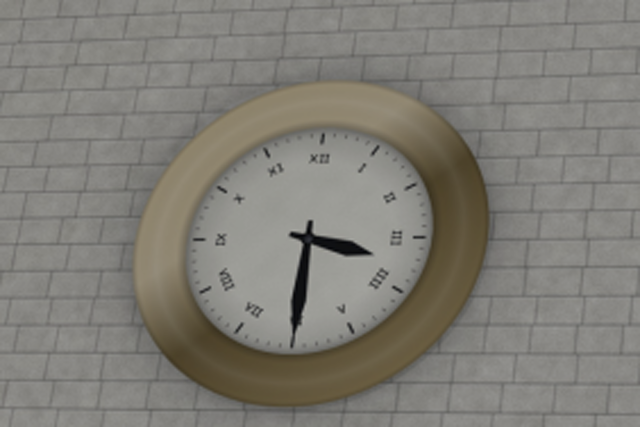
3:30
